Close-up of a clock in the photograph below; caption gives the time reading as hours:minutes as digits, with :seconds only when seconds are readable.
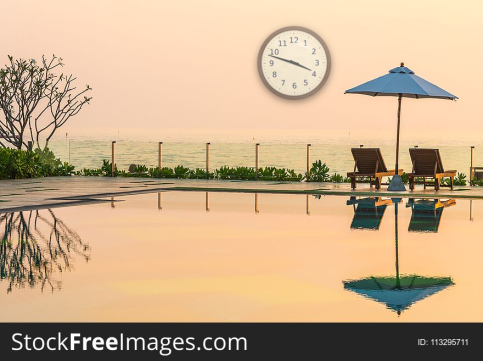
3:48
